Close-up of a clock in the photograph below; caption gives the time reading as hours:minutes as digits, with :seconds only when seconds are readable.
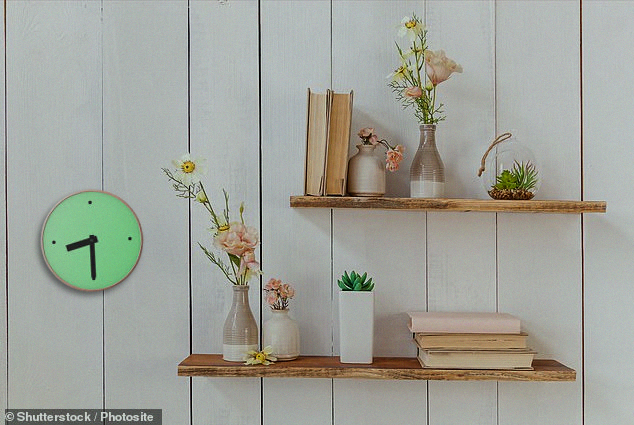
8:30
